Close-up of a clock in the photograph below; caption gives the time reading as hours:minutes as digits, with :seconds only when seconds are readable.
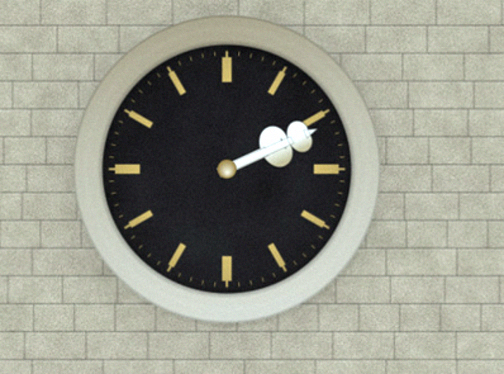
2:11
